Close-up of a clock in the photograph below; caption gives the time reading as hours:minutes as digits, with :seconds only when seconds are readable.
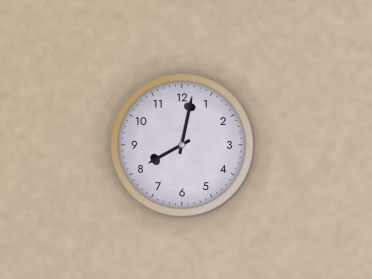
8:02
